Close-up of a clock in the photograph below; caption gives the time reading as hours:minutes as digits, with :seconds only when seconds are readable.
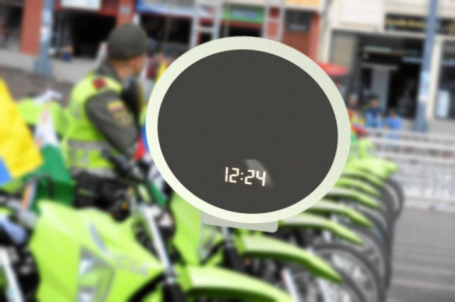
12:24
